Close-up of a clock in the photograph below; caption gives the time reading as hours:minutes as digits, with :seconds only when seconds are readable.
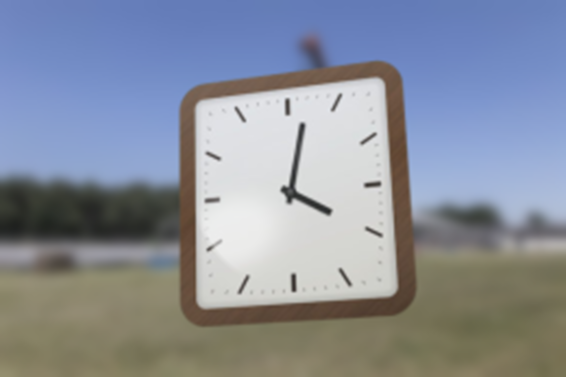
4:02
